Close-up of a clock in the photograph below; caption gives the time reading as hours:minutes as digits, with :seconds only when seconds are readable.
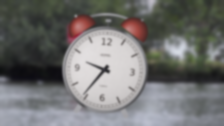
9:36
